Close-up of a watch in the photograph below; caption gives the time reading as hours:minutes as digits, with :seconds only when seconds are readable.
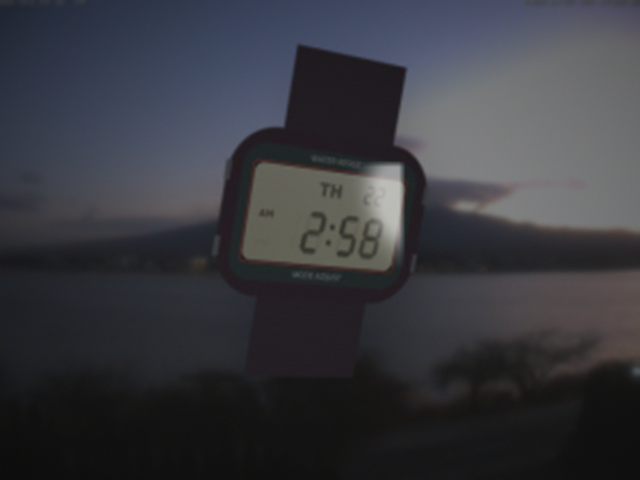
2:58
